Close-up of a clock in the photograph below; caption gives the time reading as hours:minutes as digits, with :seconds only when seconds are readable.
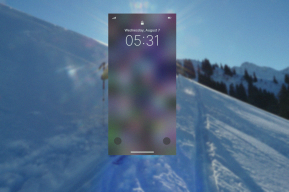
5:31
